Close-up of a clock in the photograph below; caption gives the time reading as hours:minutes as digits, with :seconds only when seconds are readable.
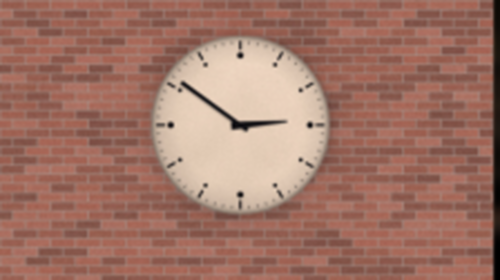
2:51
